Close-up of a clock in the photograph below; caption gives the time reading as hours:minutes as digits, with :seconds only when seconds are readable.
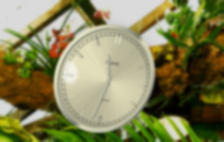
11:32
